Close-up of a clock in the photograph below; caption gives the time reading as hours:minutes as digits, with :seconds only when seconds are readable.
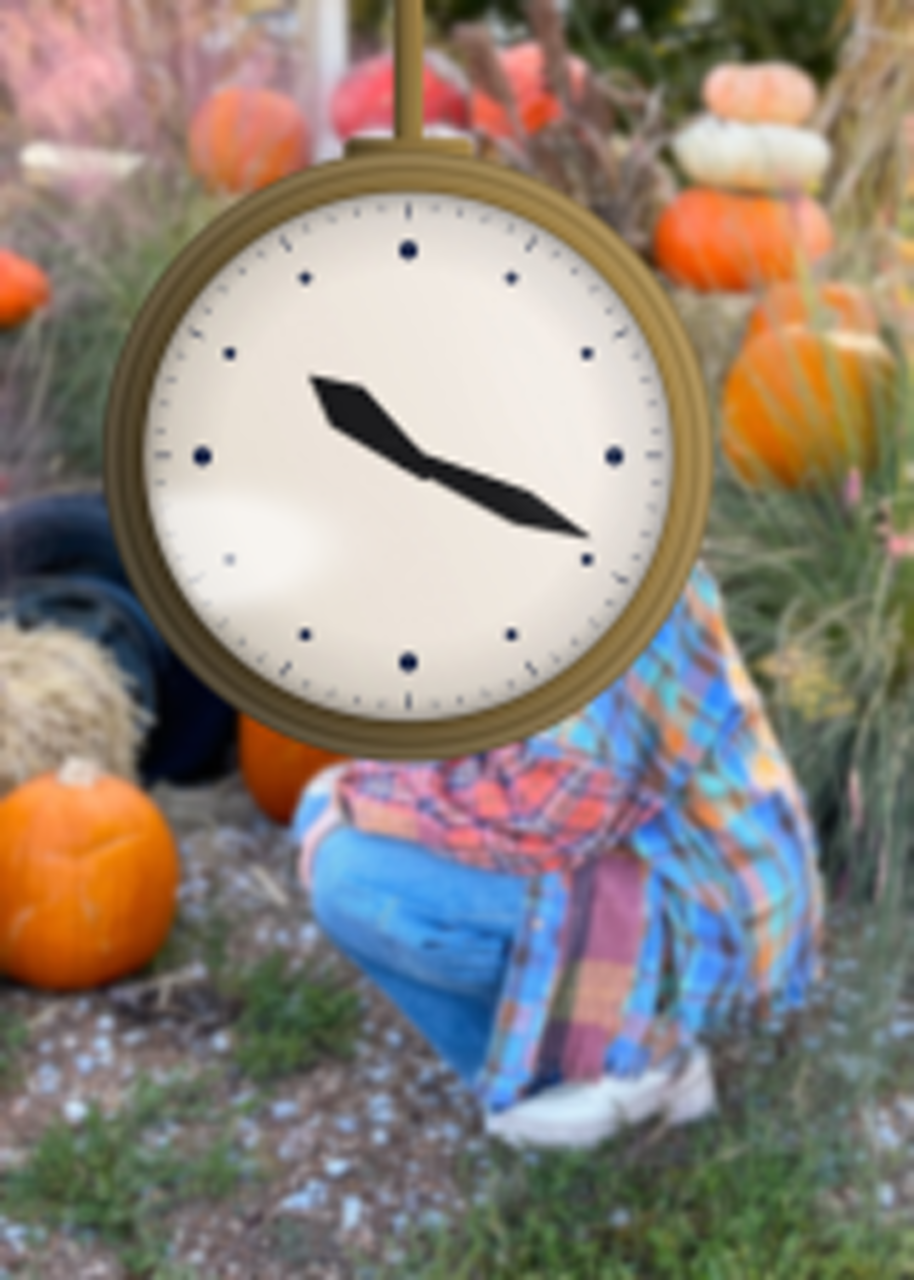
10:19
